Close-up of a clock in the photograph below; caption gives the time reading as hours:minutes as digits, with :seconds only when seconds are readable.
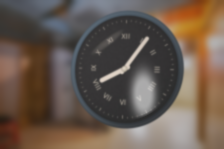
8:06
